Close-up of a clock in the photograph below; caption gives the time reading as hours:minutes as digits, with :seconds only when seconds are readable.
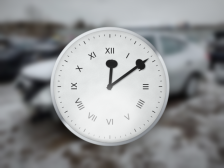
12:09
